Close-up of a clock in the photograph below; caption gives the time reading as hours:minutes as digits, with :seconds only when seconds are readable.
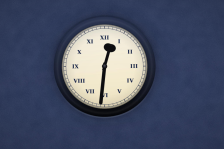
12:31
